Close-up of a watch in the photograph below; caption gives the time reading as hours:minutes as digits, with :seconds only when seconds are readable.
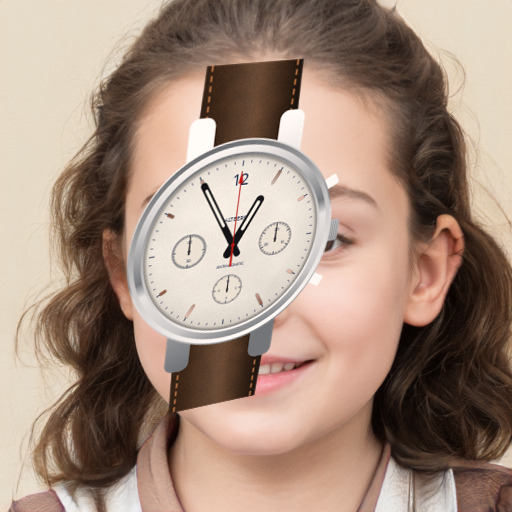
12:55
